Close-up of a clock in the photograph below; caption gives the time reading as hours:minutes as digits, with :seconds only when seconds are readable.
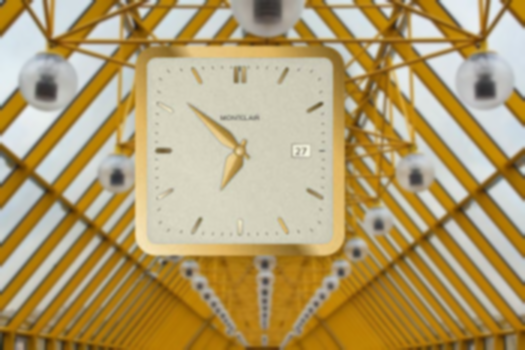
6:52
